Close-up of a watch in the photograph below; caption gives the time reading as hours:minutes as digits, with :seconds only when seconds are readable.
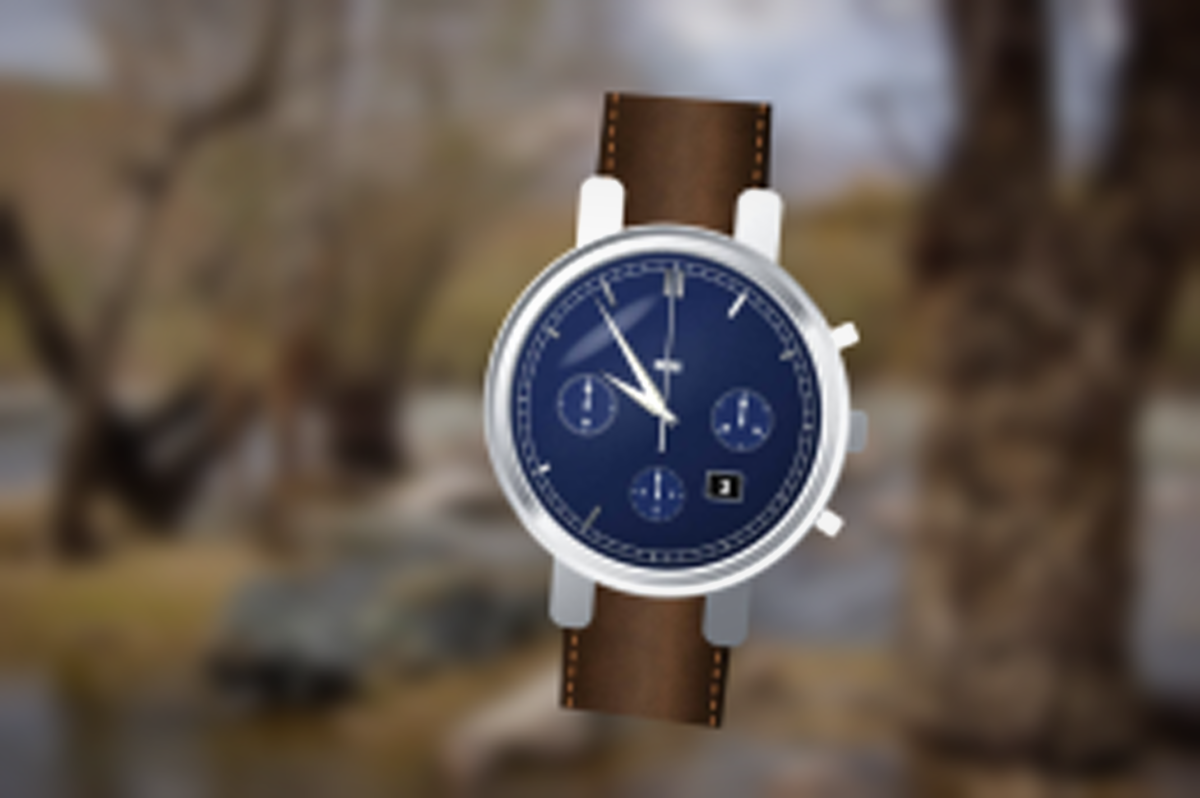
9:54
